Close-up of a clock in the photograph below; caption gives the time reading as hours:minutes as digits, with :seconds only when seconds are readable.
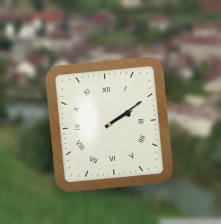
2:10
